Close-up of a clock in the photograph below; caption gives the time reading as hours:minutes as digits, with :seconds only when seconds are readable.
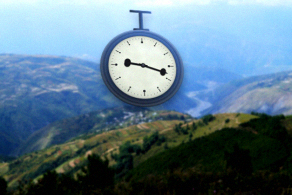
9:18
